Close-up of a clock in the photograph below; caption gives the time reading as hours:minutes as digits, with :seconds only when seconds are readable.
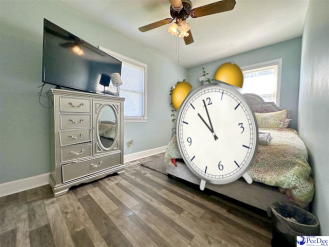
10:59
